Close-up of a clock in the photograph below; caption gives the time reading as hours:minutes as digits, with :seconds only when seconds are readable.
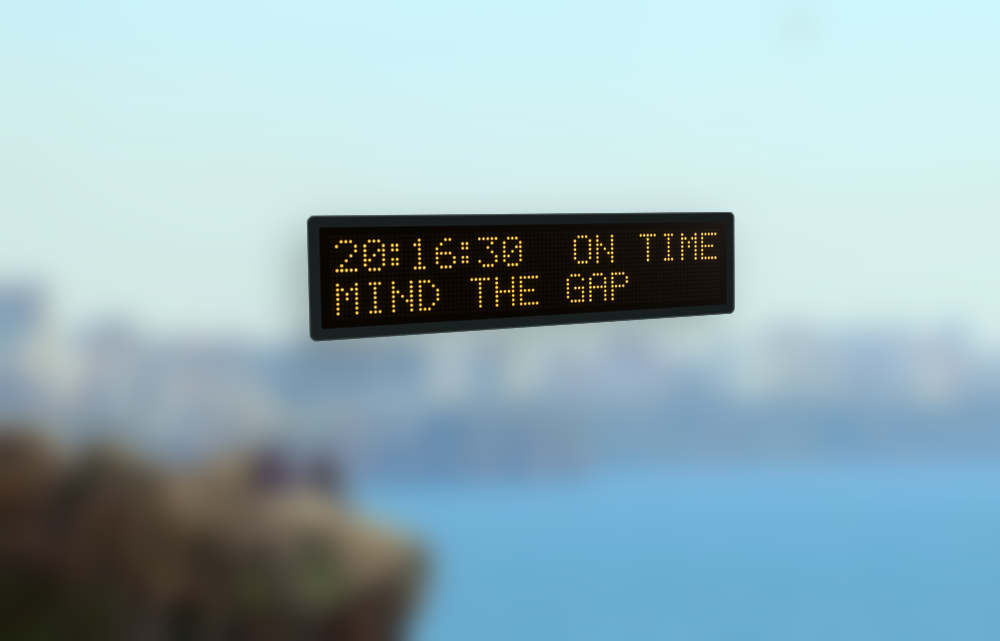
20:16:30
